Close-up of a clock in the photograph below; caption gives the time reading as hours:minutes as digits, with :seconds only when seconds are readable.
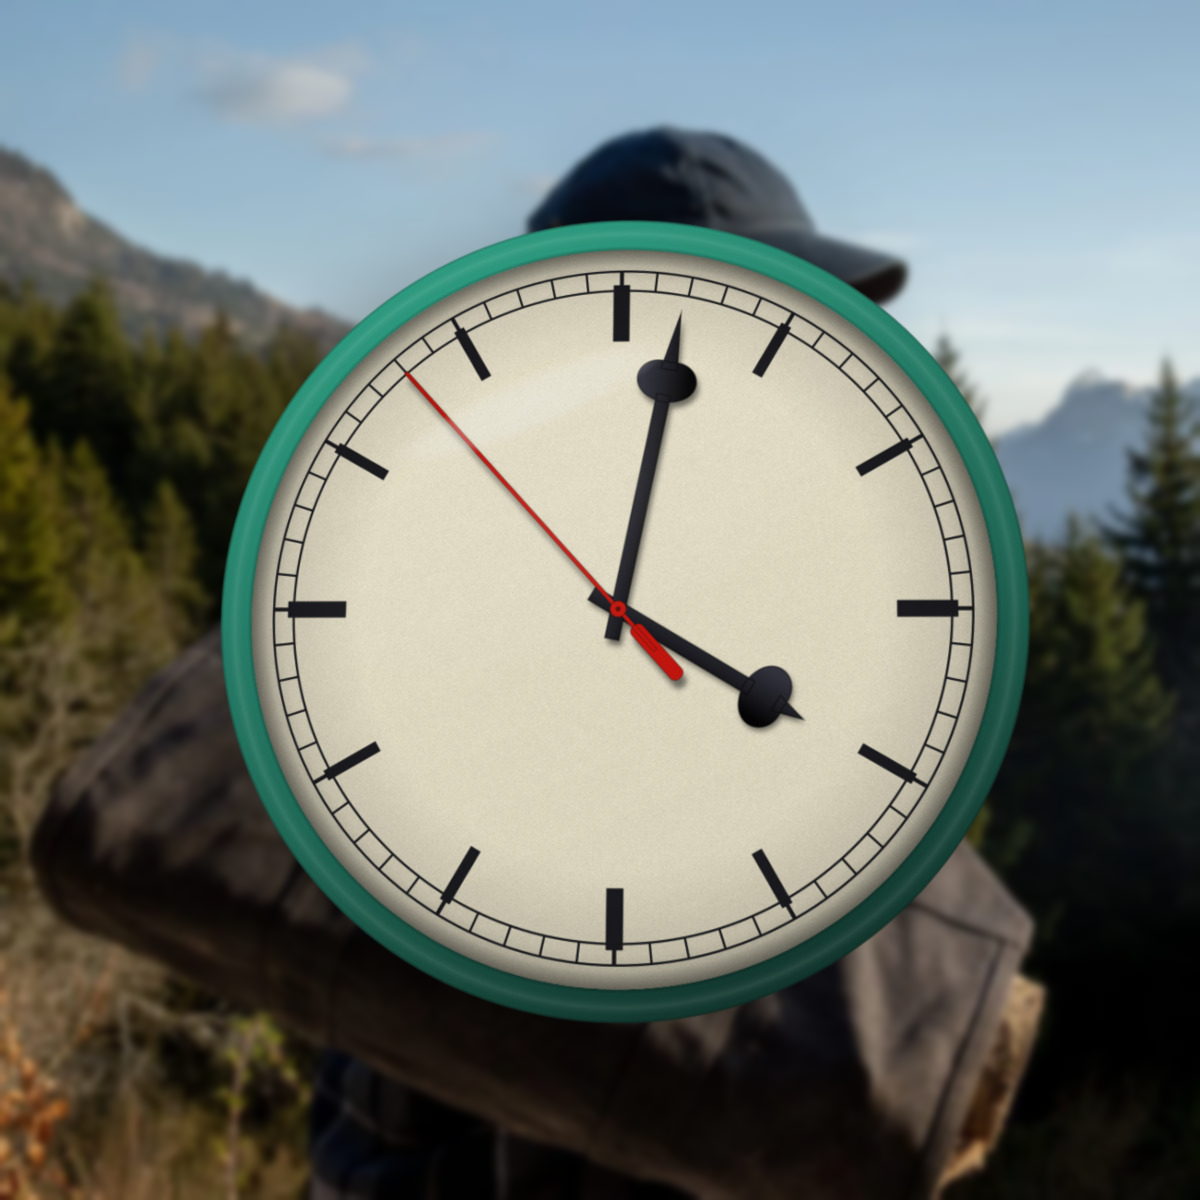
4:01:53
